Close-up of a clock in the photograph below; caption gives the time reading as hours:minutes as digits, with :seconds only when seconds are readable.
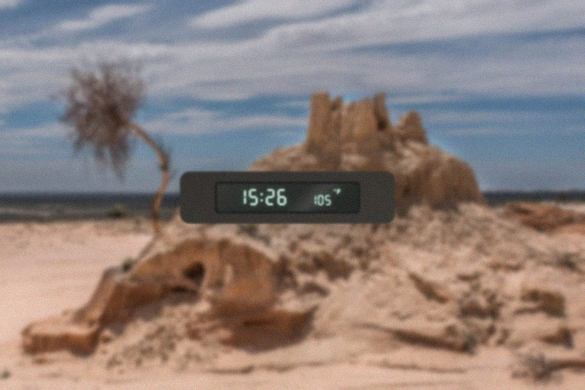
15:26
